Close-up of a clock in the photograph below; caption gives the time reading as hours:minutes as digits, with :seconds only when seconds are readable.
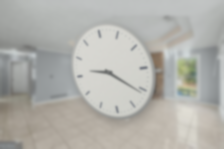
9:21
